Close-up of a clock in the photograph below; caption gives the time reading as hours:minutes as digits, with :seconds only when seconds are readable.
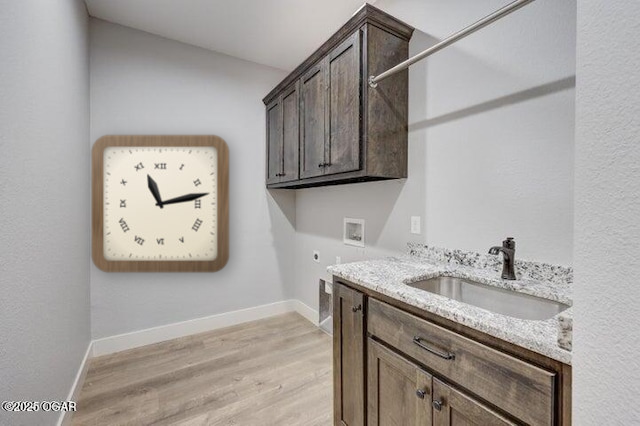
11:13
